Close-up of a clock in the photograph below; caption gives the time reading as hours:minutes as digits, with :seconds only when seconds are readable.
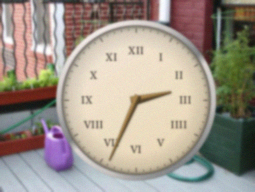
2:34
